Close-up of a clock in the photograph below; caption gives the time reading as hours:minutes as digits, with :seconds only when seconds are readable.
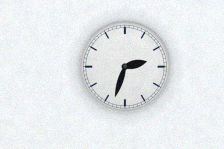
2:33
